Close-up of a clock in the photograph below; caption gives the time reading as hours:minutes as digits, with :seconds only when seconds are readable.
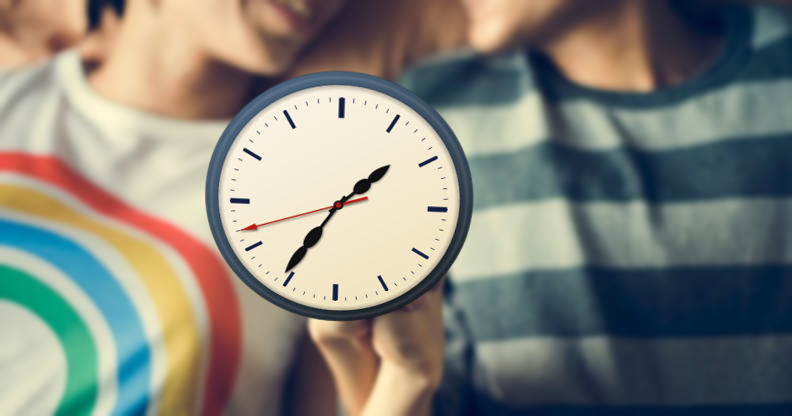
1:35:42
